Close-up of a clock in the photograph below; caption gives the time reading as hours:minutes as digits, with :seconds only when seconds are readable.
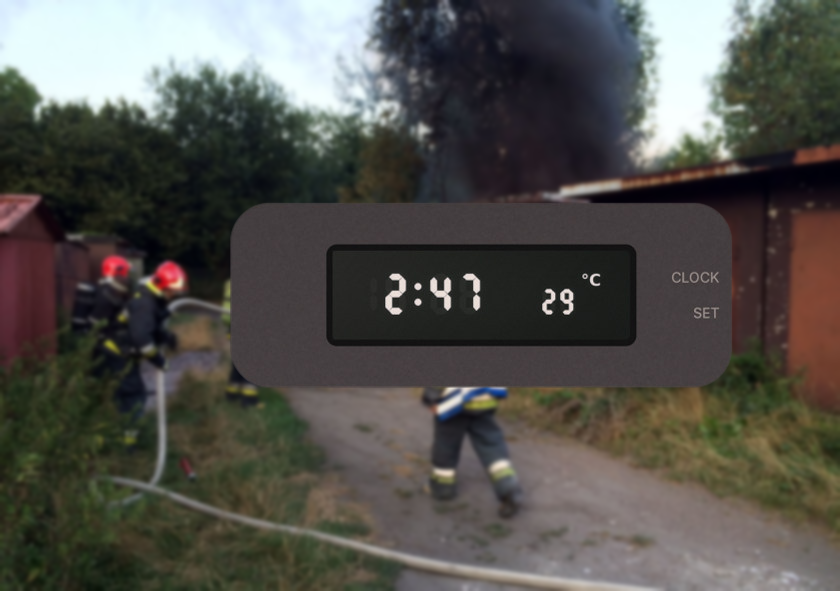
2:47
